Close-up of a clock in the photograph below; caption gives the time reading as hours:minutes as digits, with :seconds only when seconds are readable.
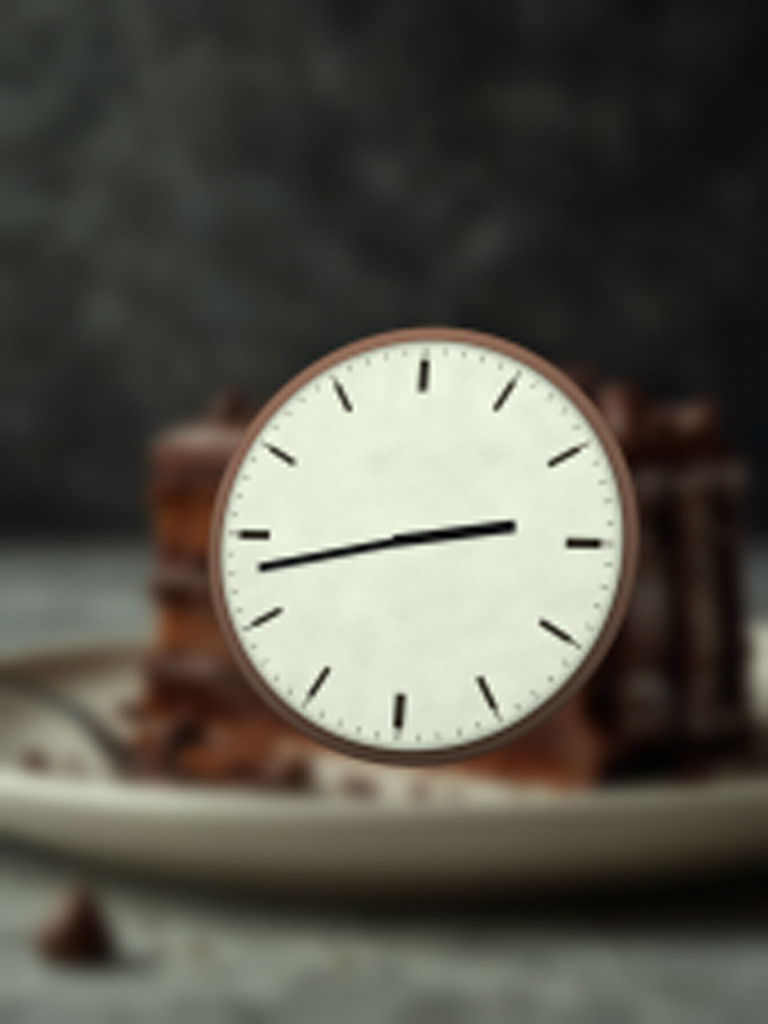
2:43
